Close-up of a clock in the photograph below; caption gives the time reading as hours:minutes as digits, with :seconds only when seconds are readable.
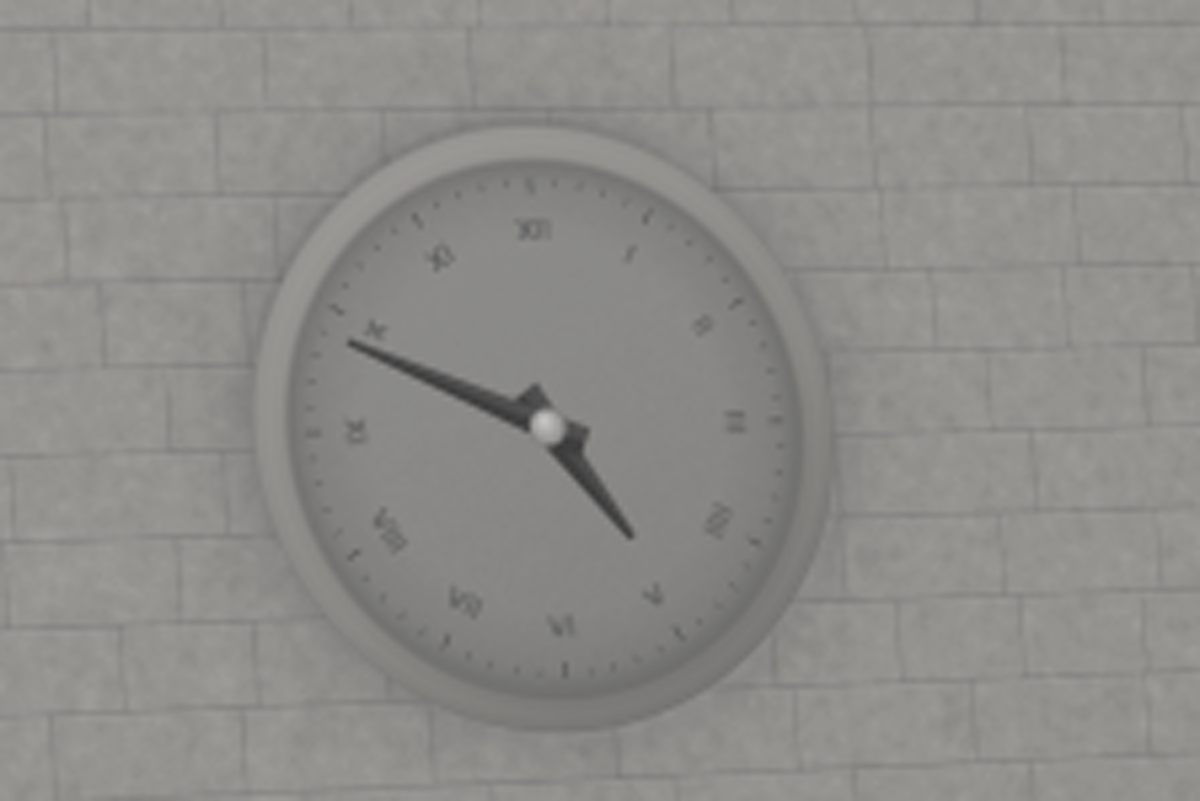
4:49
